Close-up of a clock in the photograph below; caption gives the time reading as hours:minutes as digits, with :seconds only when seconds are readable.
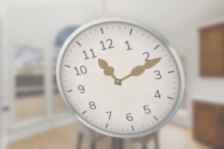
11:12
